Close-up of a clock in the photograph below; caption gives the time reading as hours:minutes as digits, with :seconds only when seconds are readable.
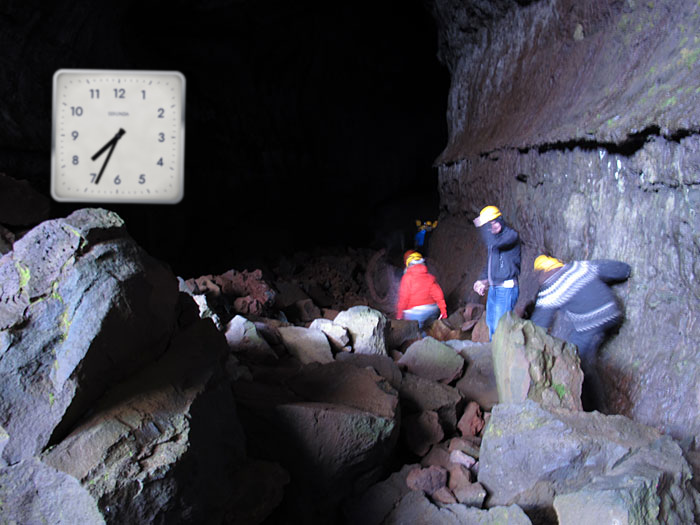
7:34
